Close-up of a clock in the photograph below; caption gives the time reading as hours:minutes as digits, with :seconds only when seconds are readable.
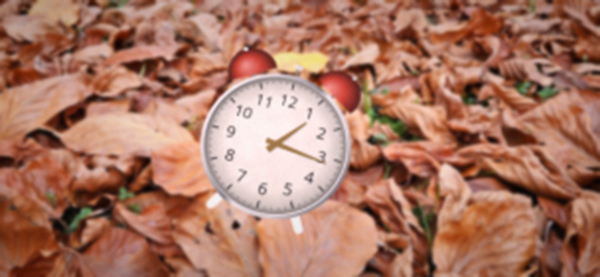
1:16
